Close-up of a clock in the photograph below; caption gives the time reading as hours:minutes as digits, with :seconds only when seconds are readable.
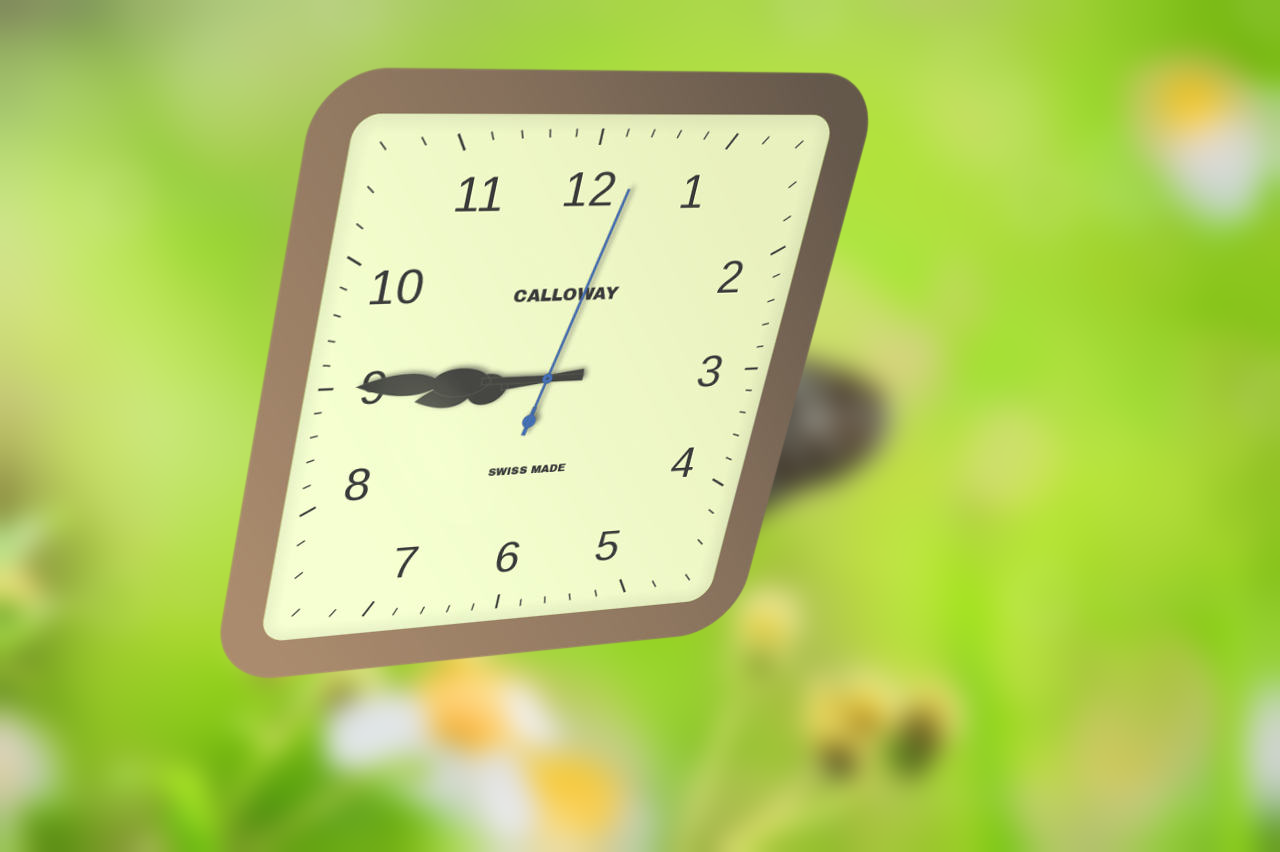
8:45:02
